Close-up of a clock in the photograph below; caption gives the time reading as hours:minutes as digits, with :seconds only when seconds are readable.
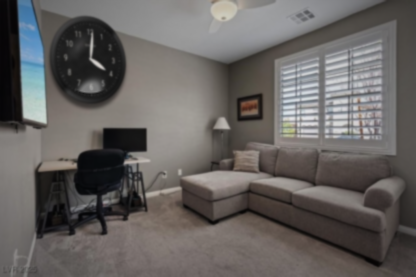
4:01
